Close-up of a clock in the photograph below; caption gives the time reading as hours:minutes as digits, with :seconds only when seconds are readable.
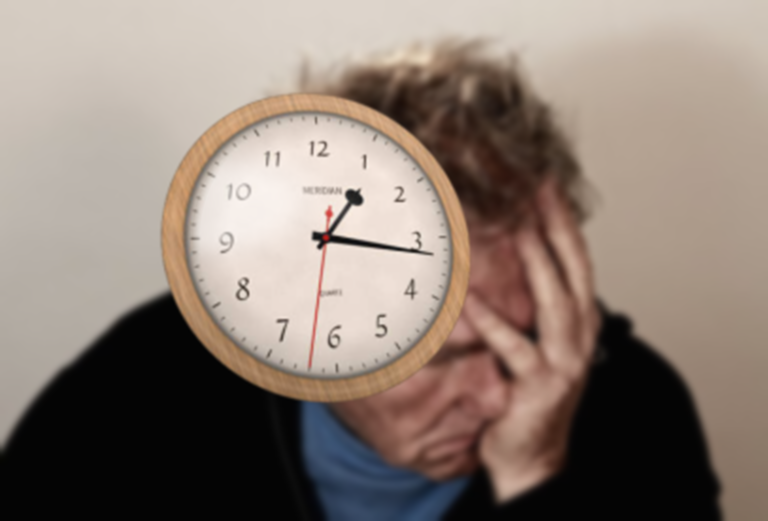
1:16:32
